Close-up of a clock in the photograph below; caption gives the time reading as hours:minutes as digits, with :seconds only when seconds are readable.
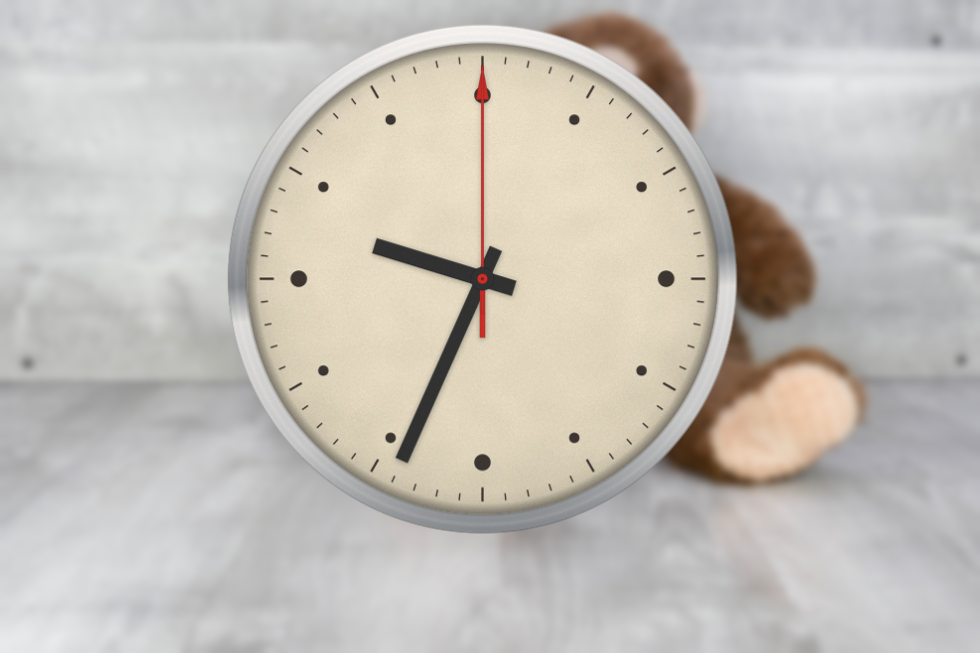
9:34:00
